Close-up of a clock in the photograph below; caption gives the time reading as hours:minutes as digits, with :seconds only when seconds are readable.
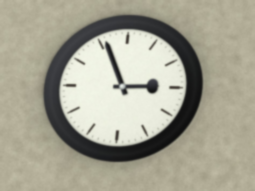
2:56
